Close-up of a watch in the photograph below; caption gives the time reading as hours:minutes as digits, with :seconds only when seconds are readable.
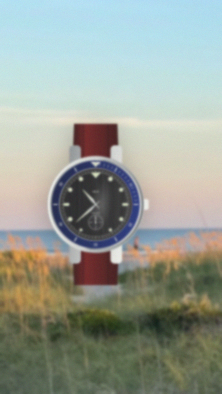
10:38
